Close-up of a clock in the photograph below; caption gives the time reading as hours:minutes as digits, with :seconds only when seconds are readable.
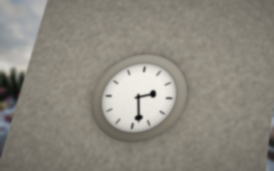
2:28
